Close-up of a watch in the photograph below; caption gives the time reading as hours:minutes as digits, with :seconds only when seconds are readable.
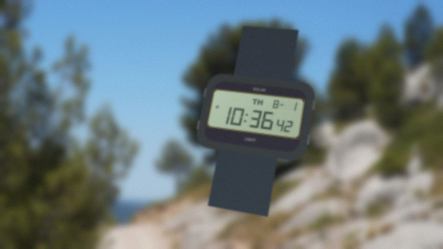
10:36:42
